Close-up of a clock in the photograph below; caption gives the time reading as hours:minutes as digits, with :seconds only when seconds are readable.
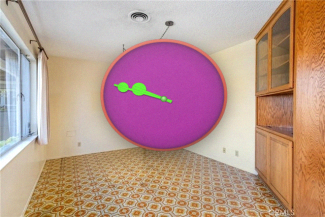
9:48
